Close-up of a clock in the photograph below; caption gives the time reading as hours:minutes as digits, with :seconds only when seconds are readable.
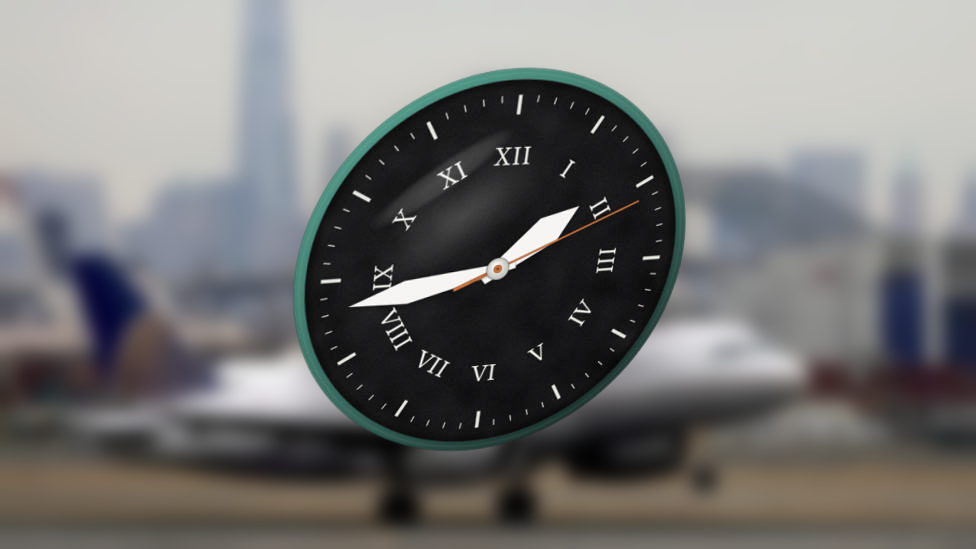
1:43:11
